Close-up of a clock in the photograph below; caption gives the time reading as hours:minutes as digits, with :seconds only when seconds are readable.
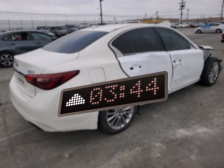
3:44
